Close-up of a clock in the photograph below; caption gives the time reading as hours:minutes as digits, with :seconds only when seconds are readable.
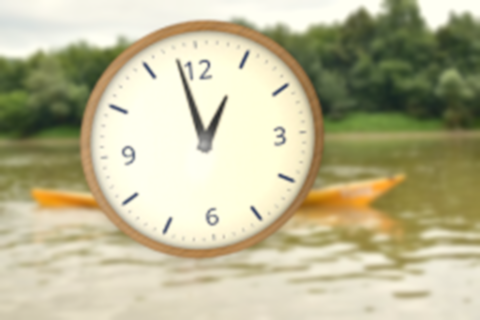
12:58
